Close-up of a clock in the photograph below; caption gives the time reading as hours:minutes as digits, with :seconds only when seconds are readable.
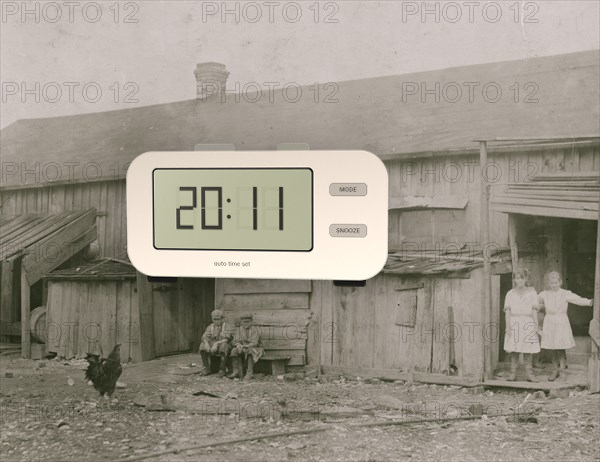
20:11
